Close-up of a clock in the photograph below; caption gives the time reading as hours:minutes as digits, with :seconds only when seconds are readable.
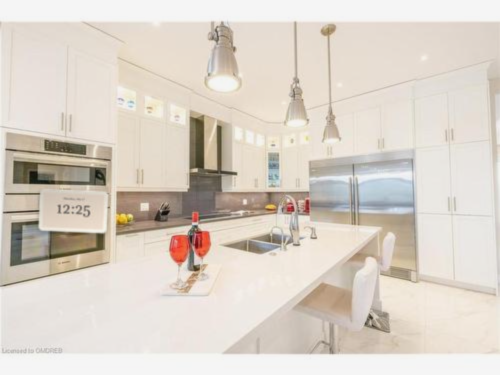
12:25
